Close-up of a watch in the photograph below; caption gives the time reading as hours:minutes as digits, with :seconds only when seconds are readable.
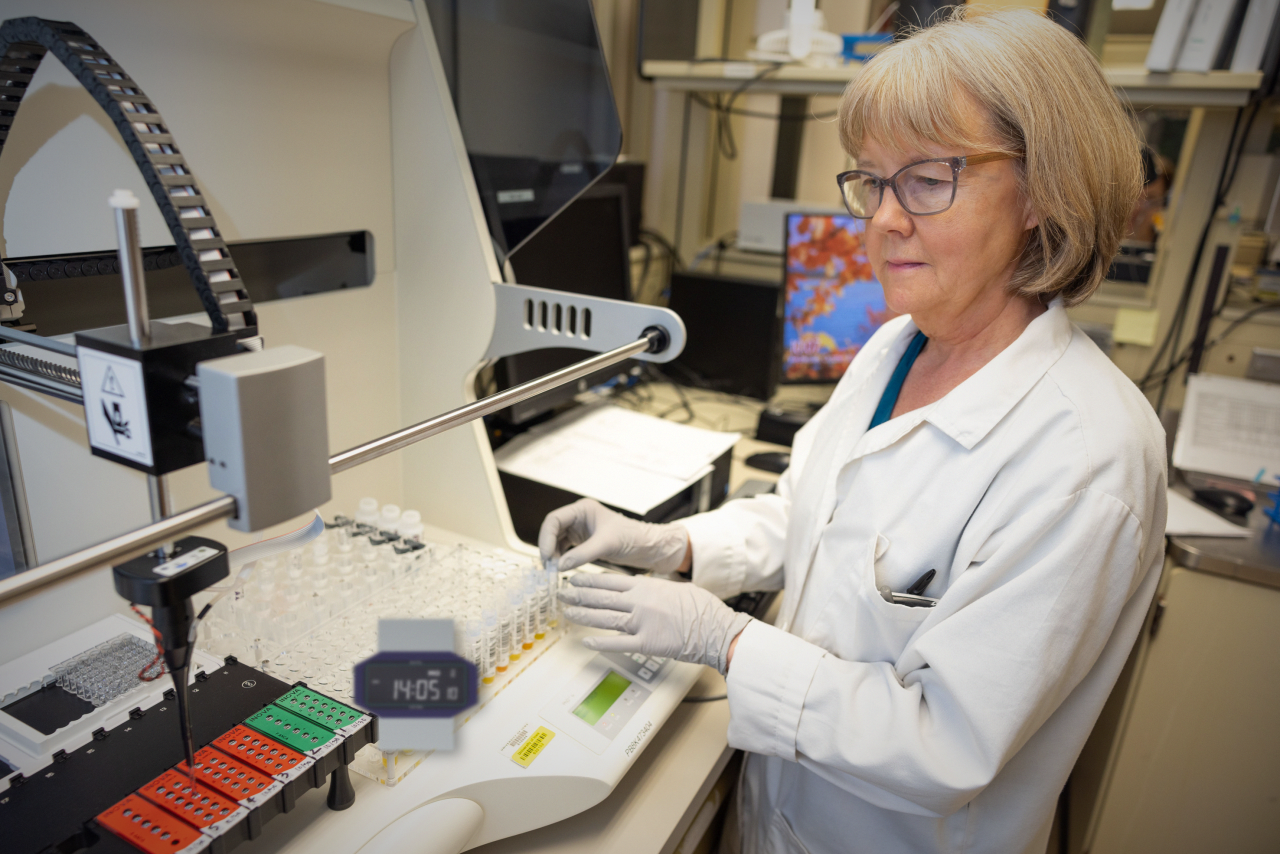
14:05
